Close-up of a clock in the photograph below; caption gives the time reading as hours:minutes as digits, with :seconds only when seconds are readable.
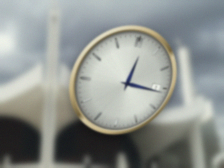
12:16
